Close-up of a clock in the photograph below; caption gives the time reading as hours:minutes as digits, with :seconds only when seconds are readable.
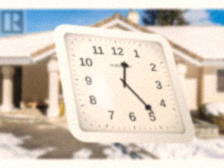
12:24
